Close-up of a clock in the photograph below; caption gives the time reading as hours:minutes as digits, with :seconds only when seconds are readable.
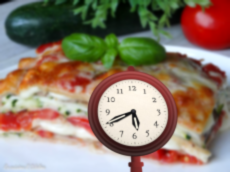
5:41
